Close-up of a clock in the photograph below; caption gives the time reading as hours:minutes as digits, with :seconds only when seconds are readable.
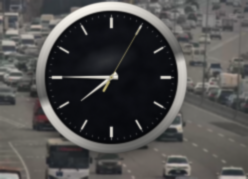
7:45:05
